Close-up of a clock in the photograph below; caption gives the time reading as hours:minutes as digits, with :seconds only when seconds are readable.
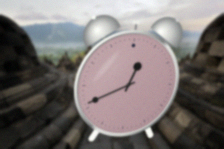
12:41
